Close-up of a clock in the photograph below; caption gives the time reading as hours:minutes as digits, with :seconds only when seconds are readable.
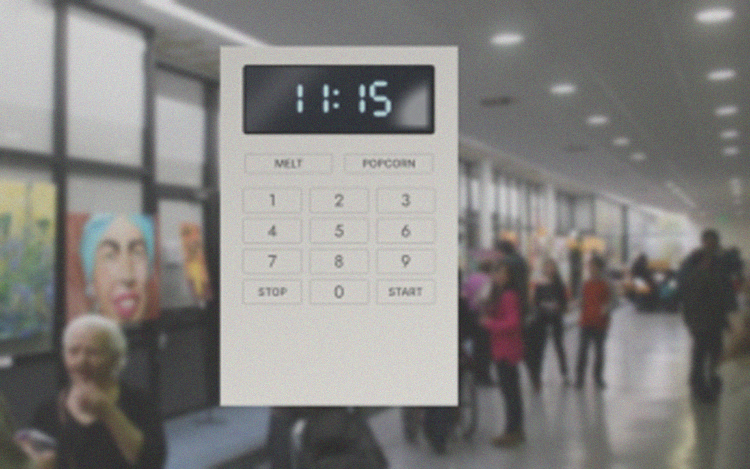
11:15
